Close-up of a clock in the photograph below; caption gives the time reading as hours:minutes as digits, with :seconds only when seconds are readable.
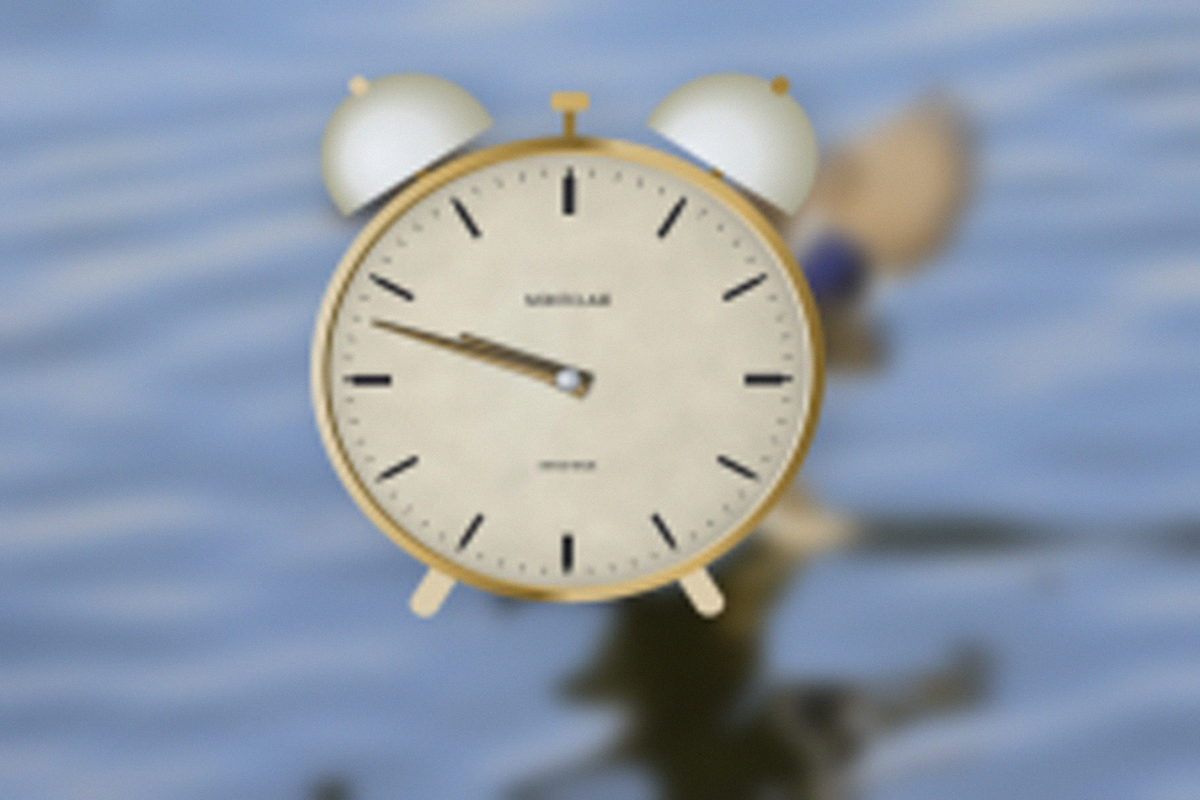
9:48
